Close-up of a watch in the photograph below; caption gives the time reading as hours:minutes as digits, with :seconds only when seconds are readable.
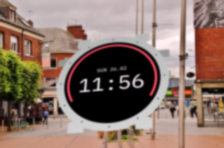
11:56
